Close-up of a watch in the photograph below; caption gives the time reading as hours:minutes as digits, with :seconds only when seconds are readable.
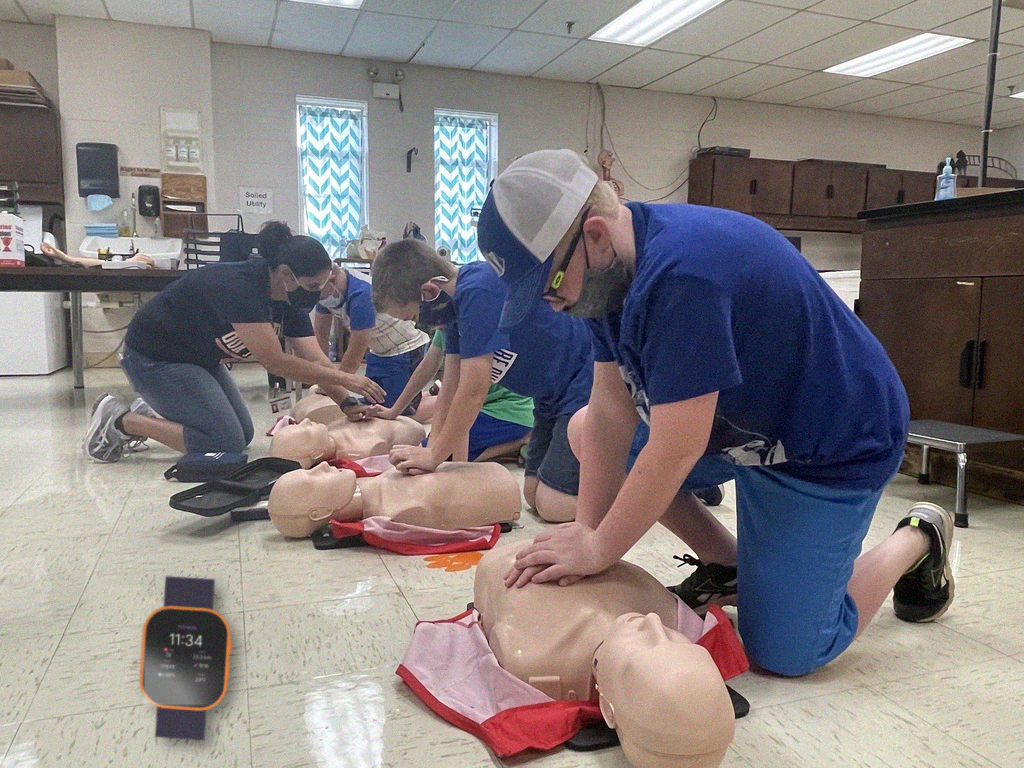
11:34
